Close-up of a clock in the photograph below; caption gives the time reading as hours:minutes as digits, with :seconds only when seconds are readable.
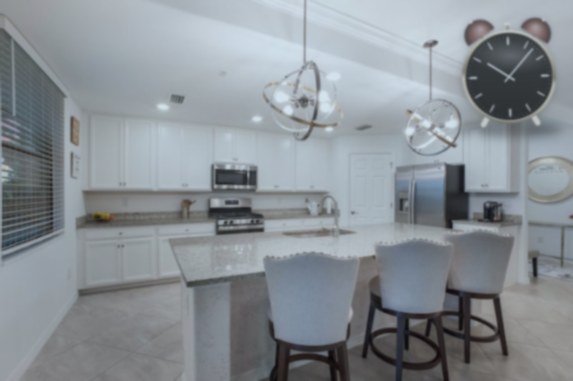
10:07
